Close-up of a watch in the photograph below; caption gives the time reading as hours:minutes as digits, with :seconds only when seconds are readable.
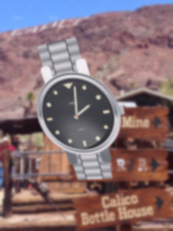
2:02
